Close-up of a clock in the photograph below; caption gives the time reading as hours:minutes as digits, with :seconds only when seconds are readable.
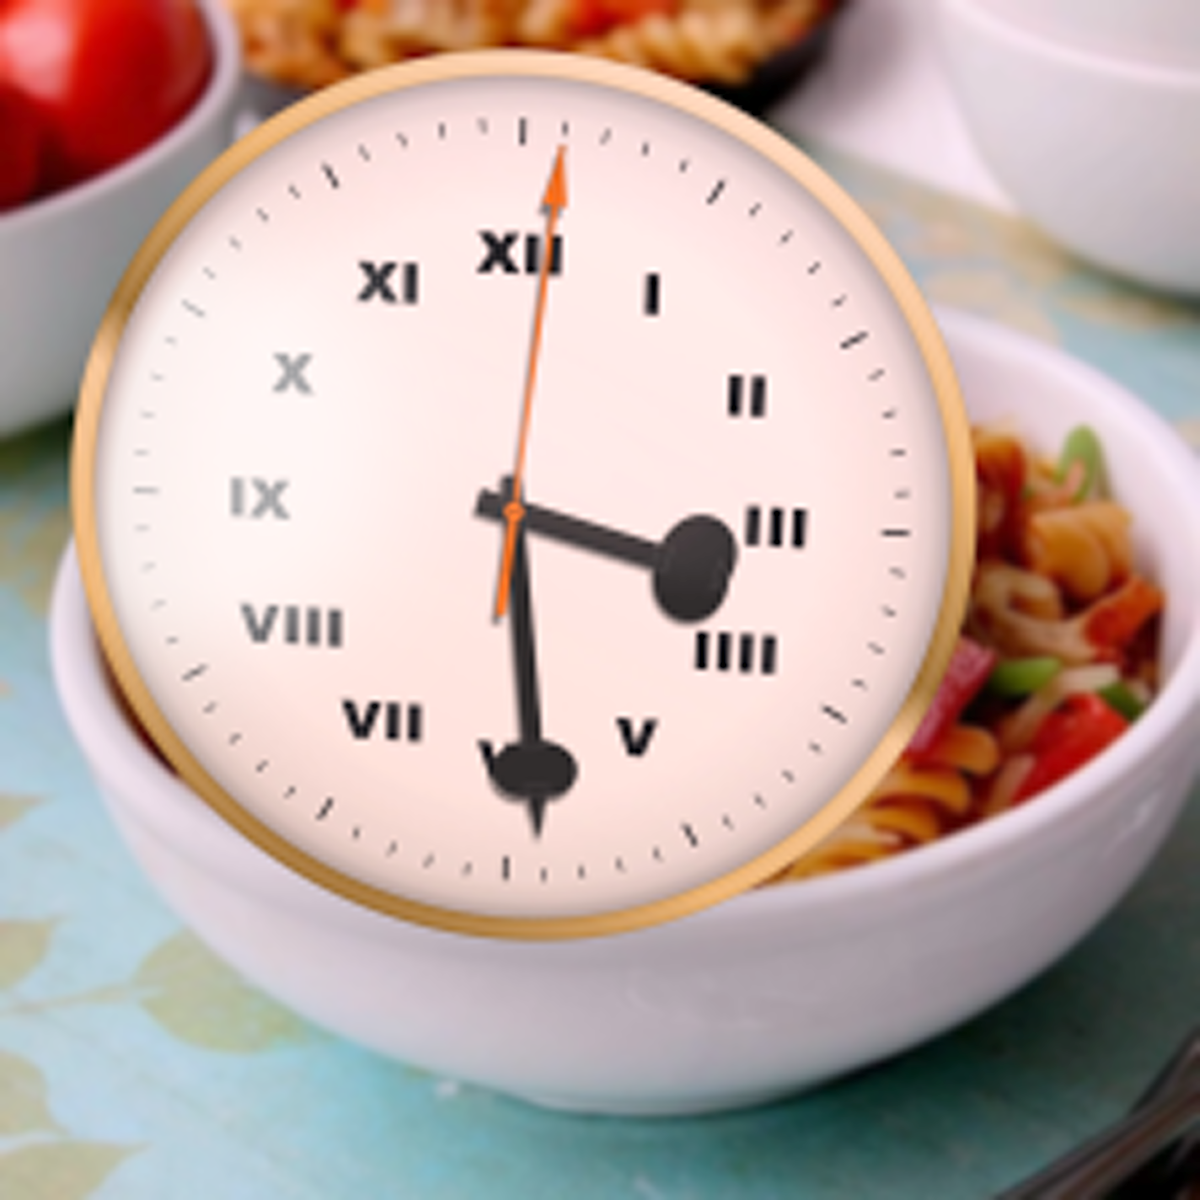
3:29:01
